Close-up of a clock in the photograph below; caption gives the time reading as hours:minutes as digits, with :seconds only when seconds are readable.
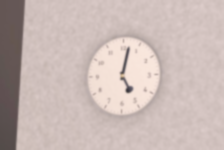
5:02
